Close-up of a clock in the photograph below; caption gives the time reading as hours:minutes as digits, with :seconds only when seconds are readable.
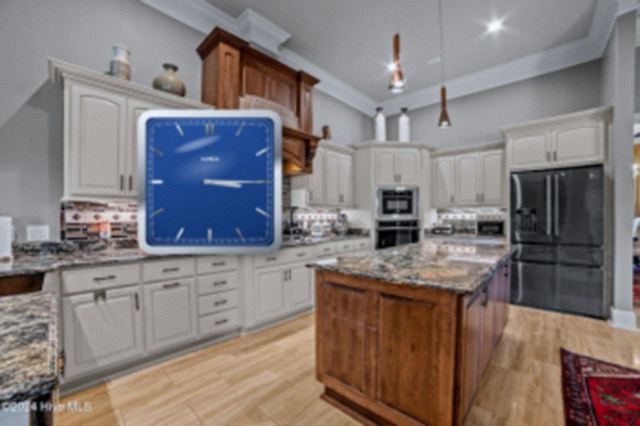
3:15
